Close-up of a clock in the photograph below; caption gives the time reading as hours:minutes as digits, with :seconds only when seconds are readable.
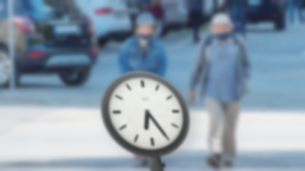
6:25
